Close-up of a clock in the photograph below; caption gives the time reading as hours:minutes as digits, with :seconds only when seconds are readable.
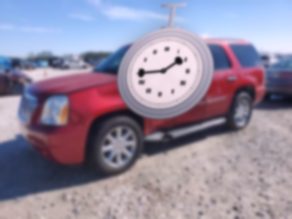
1:44
